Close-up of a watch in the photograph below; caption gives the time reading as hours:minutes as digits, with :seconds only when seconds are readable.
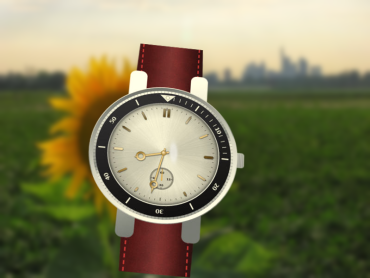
8:32
